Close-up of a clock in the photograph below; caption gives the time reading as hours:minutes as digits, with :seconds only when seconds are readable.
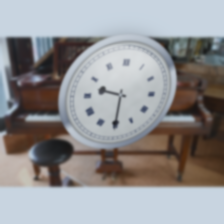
9:30
